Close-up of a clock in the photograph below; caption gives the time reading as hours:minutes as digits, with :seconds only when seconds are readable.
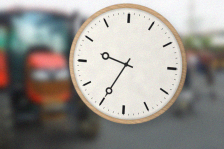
9:35
